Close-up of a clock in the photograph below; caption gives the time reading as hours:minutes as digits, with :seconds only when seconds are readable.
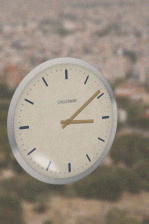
3:09
